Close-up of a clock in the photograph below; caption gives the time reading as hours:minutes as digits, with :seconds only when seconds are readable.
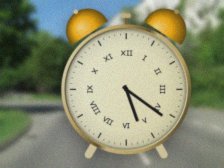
5:21
